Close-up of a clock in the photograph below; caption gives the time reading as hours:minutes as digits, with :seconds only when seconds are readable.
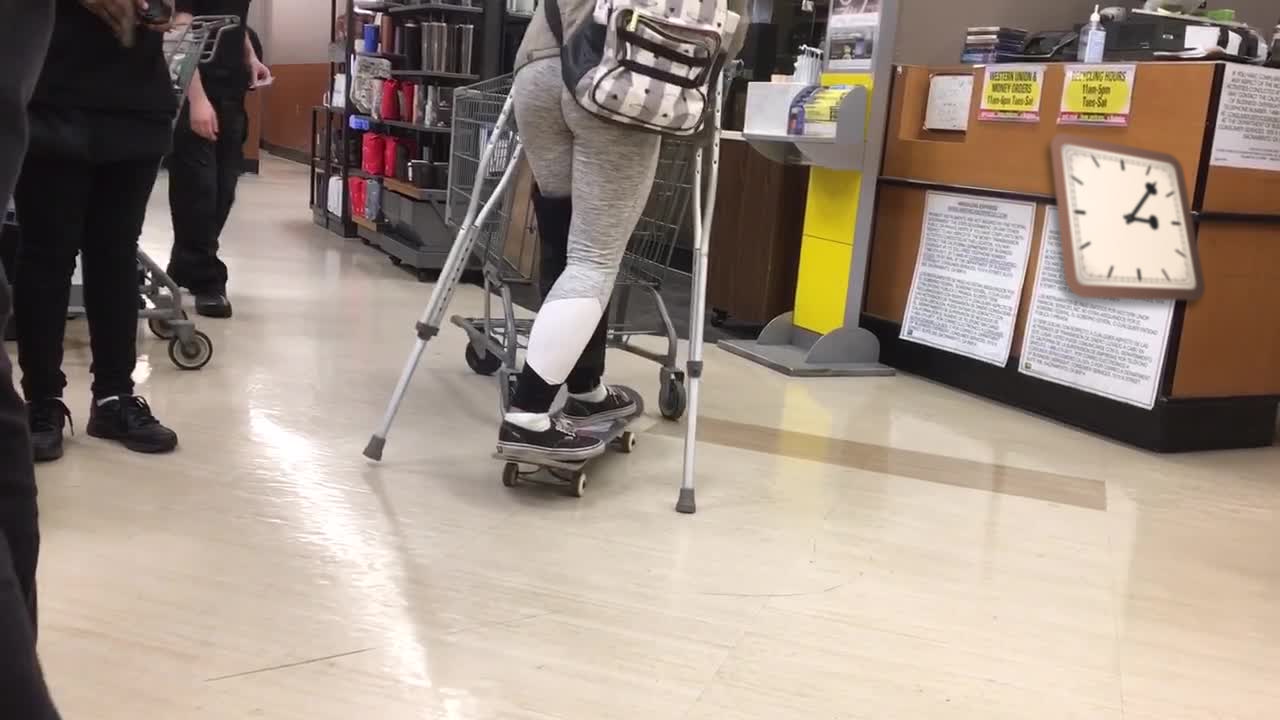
3:07
